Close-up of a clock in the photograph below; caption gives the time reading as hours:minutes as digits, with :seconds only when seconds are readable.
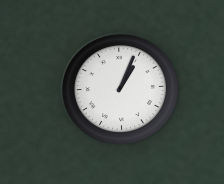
1:04
